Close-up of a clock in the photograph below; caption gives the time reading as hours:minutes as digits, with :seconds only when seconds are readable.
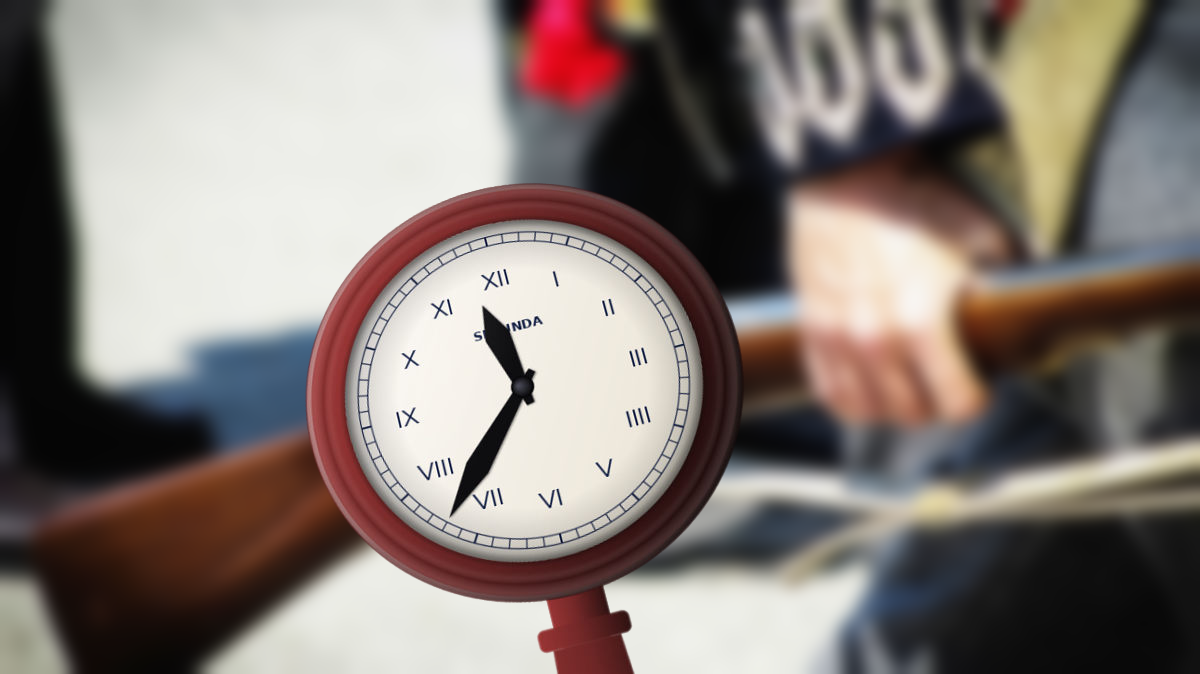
11:37
